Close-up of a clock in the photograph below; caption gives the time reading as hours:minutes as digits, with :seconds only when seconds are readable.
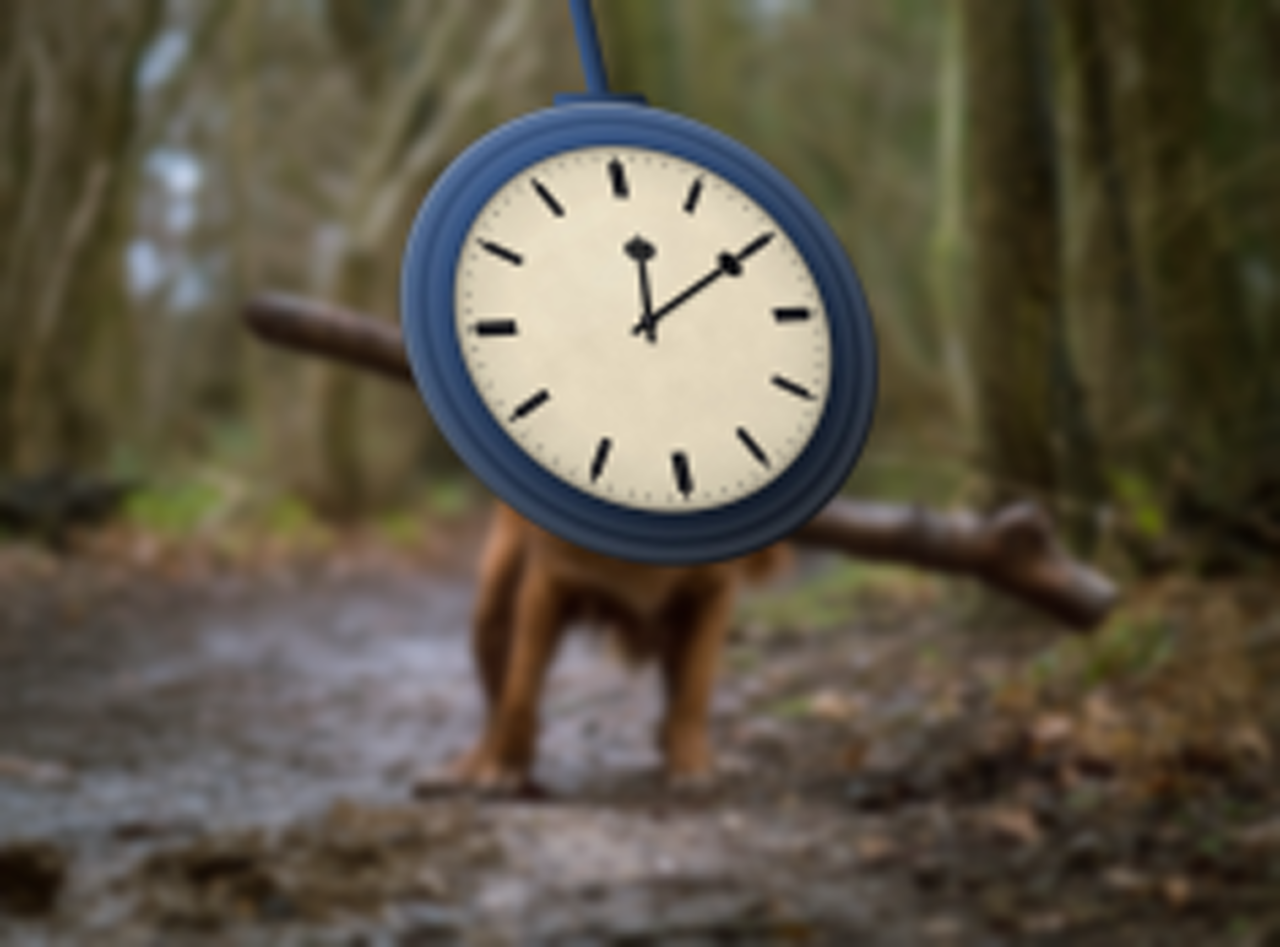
12:10
